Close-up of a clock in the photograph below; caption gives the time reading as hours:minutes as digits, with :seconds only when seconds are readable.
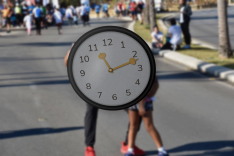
11:12
